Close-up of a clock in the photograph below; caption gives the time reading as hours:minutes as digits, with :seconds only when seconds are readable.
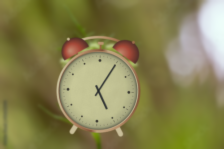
5:05
